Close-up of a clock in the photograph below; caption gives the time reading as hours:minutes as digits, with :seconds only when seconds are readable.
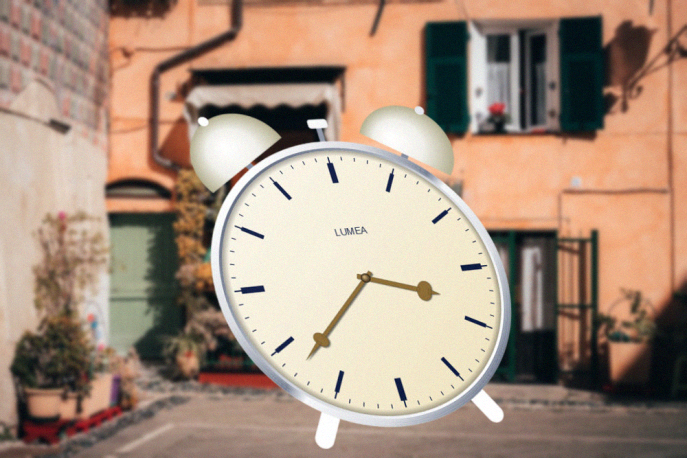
3:38
